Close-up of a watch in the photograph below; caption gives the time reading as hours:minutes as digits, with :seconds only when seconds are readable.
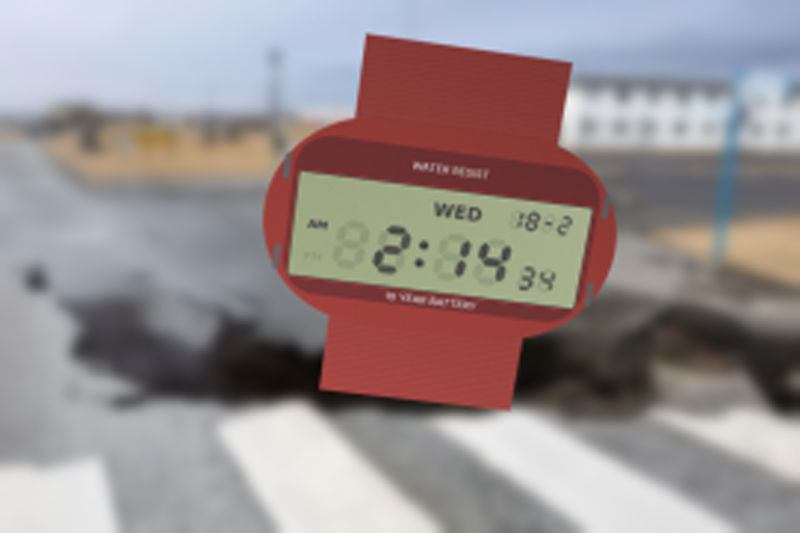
2:14:34
